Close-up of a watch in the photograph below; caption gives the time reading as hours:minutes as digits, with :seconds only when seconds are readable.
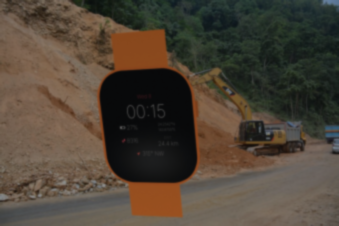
0:15
